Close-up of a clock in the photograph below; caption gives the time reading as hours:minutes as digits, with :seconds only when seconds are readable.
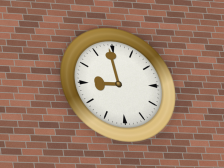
8:59
